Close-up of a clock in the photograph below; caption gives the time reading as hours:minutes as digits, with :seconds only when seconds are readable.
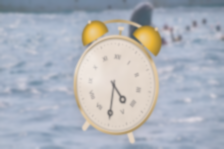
4:30
